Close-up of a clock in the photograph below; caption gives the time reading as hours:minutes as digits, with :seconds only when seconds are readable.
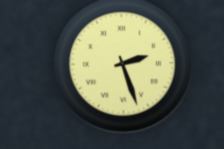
2:27
